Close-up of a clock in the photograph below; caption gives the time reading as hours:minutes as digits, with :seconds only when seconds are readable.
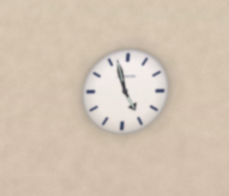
4:57
